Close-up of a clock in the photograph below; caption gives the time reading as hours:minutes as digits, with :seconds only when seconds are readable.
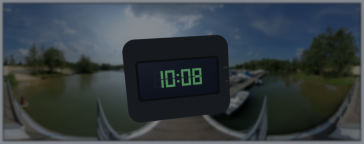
10:08
